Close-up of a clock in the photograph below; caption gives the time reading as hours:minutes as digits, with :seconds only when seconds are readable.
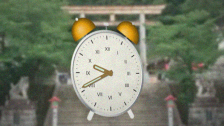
9:41
